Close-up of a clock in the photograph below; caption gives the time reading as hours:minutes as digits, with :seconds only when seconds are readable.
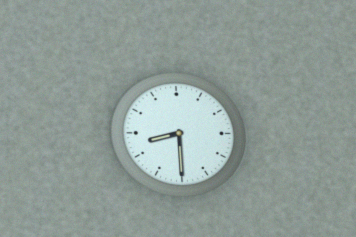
8:30
